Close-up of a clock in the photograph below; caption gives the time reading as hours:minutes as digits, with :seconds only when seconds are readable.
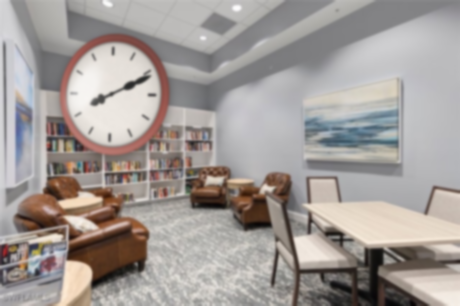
8:11
